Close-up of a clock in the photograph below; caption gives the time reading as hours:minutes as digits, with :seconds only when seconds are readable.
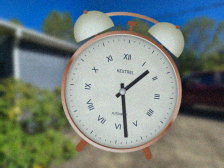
1:28
